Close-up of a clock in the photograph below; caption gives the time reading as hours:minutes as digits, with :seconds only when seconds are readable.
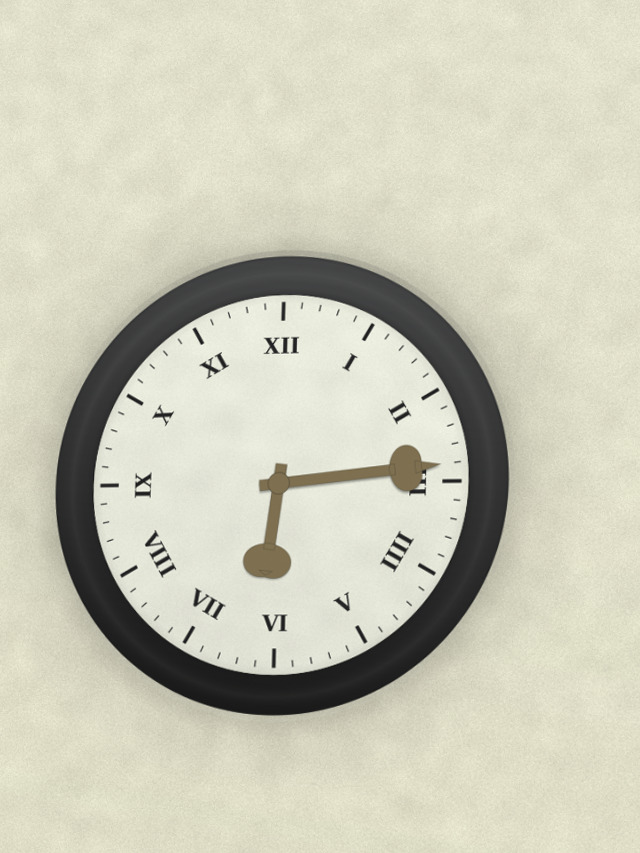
6:14
